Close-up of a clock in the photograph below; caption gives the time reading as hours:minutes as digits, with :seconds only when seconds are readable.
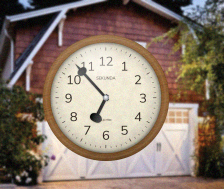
6:53
